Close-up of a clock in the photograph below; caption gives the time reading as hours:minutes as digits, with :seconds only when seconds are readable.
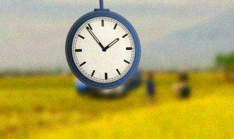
1:54
